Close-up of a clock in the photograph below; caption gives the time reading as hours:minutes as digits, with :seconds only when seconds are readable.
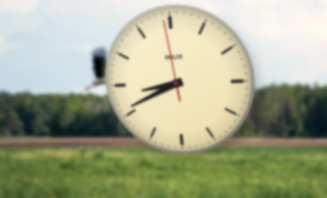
8:40:59
